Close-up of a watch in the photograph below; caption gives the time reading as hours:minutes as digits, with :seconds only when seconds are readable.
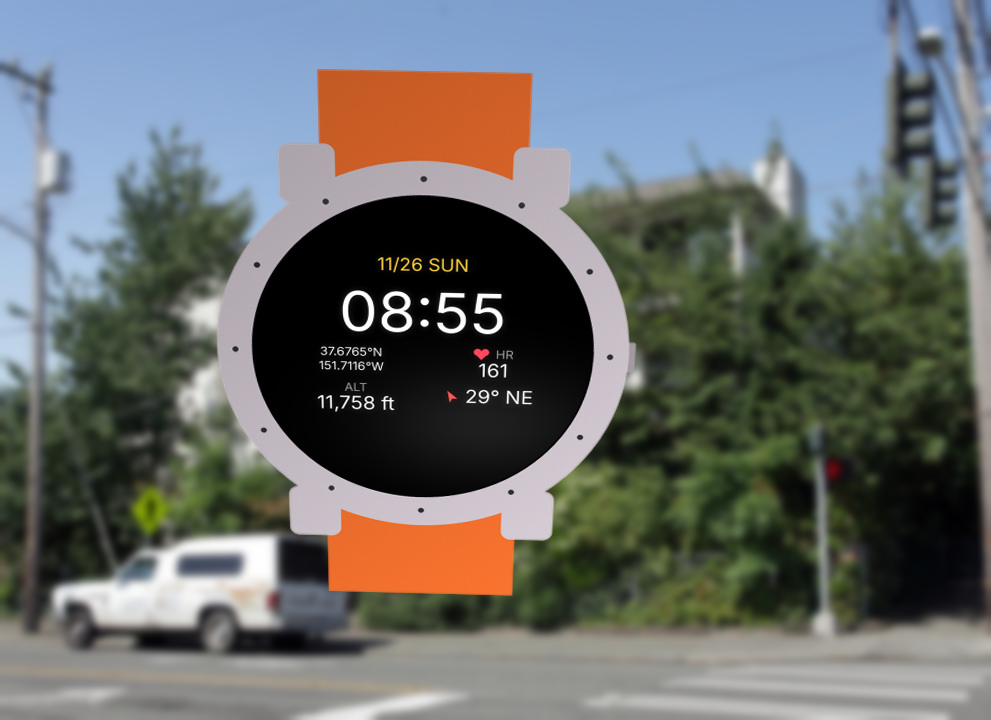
8:55
